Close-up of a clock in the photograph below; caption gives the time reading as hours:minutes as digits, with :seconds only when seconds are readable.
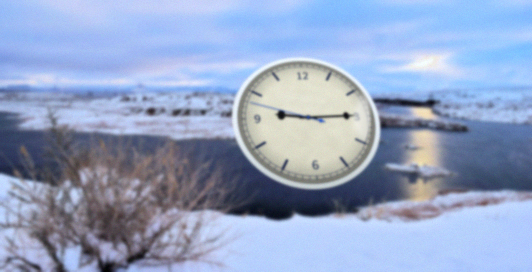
9:14:48
